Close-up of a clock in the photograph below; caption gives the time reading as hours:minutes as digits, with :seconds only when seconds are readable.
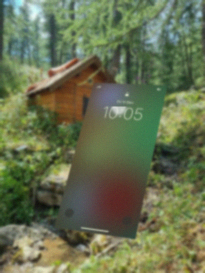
10:05
